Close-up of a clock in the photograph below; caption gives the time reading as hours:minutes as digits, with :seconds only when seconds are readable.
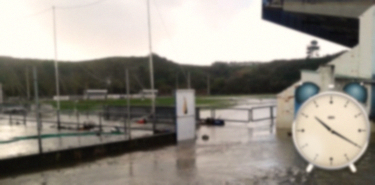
10:20
